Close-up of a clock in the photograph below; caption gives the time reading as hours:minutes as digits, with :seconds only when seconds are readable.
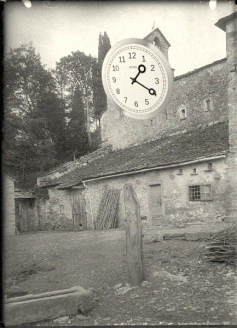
1:20
